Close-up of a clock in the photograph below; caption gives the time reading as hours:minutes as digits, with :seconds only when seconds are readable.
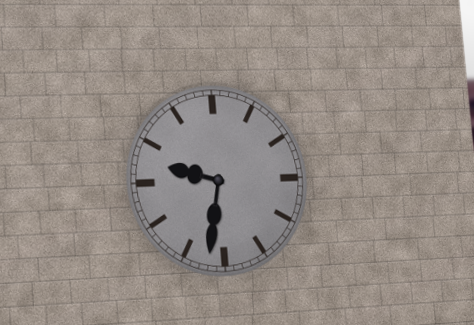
9:32
